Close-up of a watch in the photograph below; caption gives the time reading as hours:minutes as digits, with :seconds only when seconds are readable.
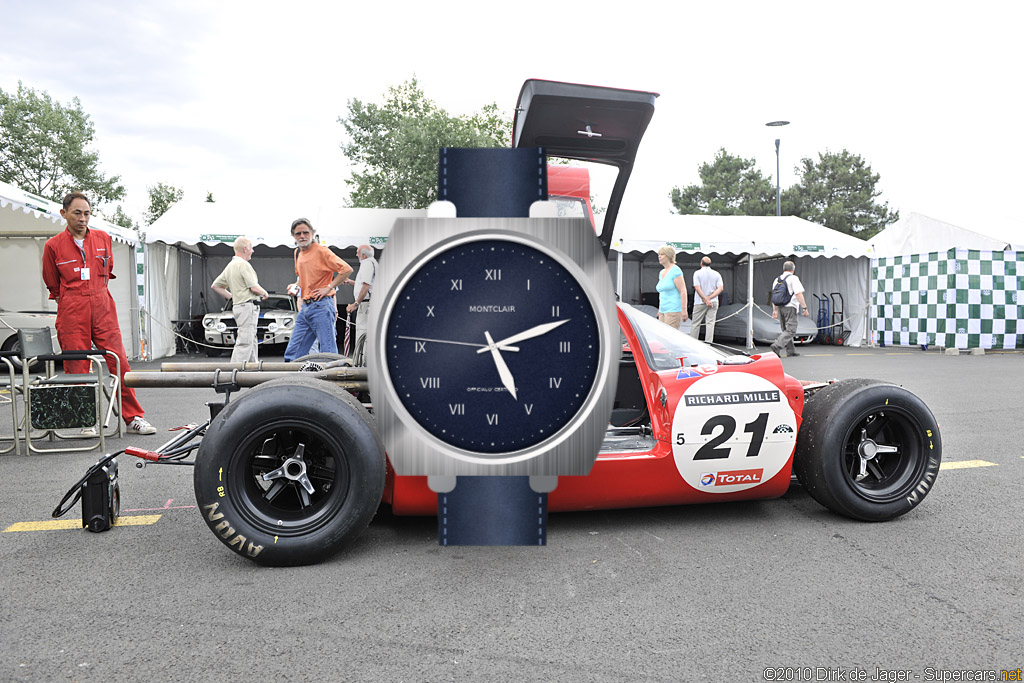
5:11:46
